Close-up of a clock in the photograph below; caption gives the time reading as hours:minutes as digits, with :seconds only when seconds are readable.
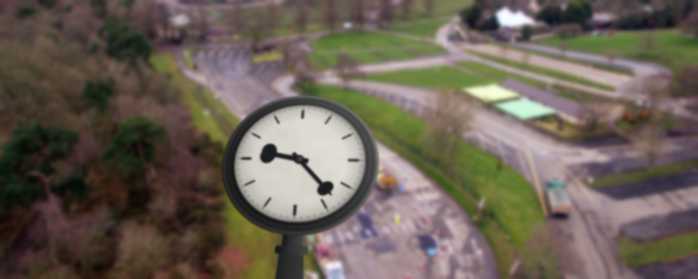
9:23
